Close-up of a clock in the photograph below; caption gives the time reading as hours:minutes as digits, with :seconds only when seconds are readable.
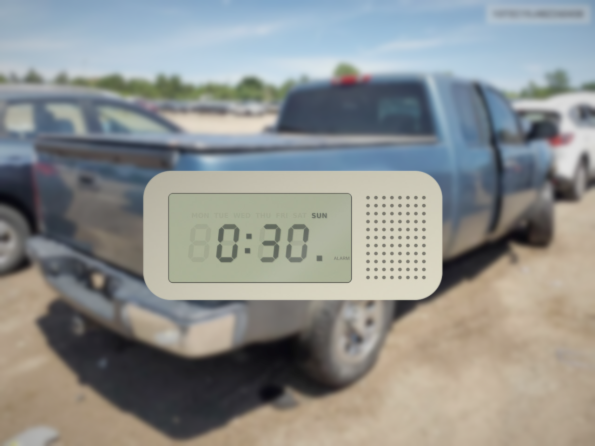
0:30
